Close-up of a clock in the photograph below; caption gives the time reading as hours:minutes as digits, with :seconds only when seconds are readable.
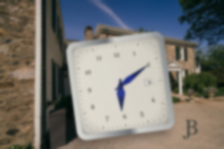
6:10
